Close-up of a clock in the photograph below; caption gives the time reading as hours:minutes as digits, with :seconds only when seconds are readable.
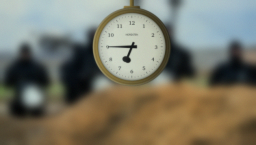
6:45
